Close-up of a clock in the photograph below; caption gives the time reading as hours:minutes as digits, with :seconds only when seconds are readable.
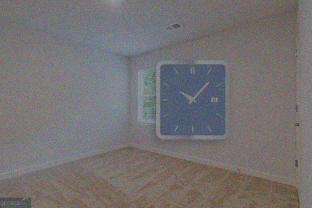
10:07
